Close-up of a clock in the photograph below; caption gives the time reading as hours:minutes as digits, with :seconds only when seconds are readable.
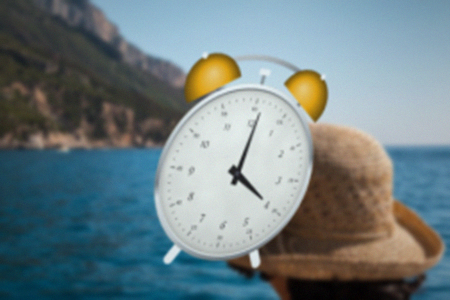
4:01
